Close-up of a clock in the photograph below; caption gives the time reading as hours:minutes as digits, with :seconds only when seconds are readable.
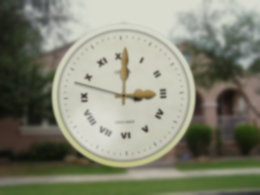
3:00:48
